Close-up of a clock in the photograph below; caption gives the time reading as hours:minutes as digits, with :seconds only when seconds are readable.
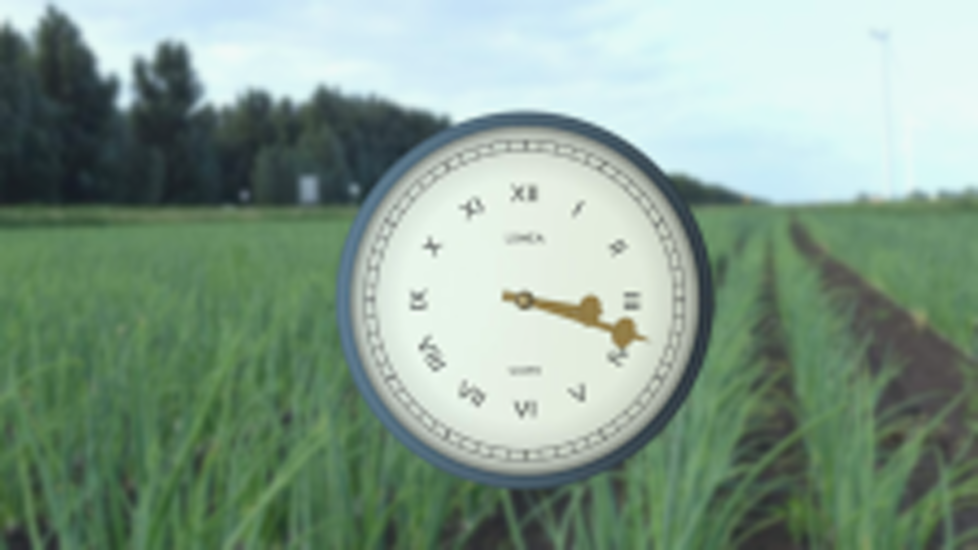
3:18
